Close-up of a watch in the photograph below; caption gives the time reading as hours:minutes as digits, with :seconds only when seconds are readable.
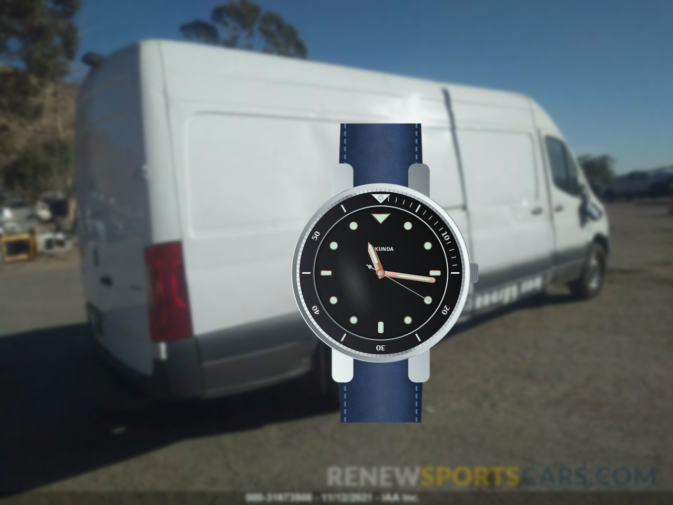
11:16:20
